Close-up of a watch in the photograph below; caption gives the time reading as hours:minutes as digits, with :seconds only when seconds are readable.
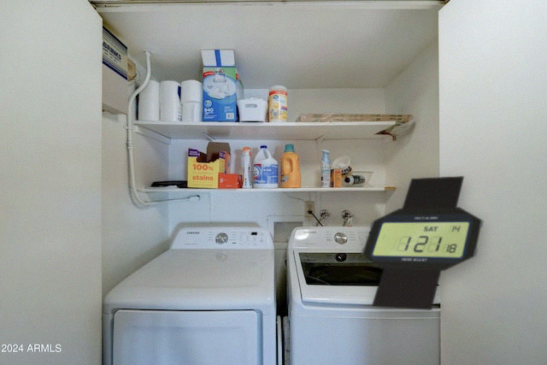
1:21
